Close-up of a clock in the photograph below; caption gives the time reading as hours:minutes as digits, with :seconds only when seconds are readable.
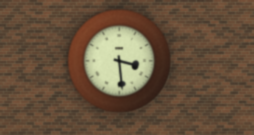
3:29
